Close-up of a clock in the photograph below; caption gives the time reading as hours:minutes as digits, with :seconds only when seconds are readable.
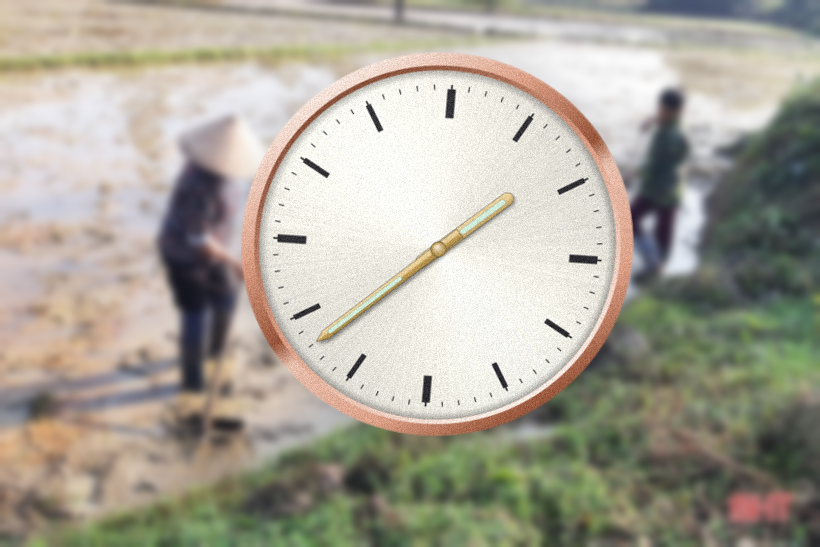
1:38
